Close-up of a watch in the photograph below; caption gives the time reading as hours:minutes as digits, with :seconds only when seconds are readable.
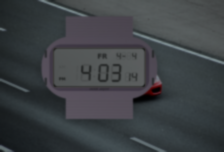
4:03
